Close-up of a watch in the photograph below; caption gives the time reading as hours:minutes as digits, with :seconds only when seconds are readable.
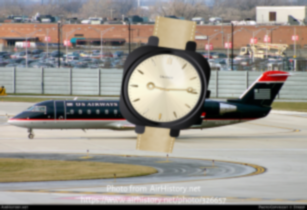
9:14
